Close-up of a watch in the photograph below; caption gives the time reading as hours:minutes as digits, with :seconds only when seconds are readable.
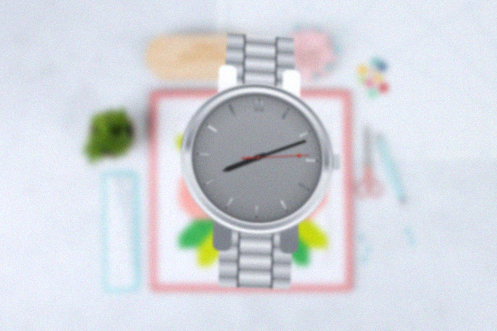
8:11:14
